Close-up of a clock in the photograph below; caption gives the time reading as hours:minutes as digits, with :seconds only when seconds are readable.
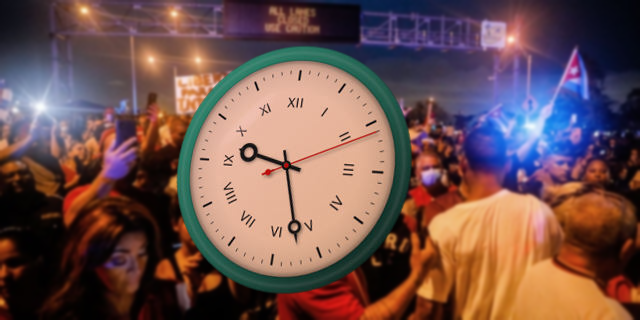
9:27:11
